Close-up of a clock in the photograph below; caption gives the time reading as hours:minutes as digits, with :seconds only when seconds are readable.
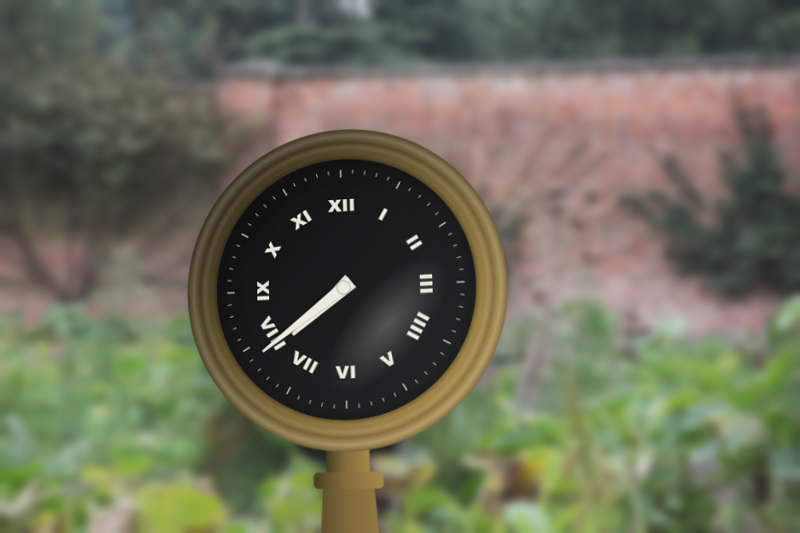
7:39
